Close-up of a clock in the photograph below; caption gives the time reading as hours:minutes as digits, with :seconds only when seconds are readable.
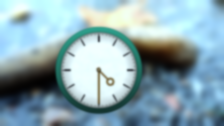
4:30
